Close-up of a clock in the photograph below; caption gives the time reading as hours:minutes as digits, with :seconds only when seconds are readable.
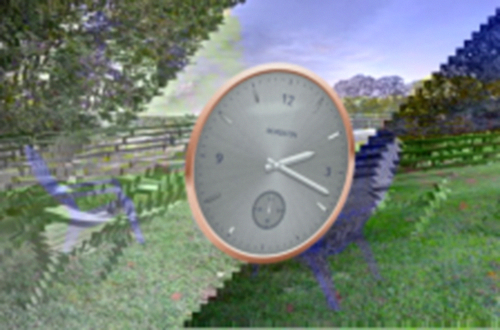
2:18
